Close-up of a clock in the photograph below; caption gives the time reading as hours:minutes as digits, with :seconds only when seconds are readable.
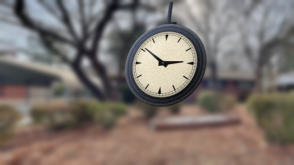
2:51
